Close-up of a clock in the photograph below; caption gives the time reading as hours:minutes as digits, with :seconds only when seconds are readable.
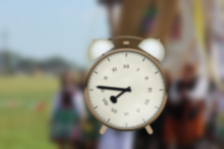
7:46
